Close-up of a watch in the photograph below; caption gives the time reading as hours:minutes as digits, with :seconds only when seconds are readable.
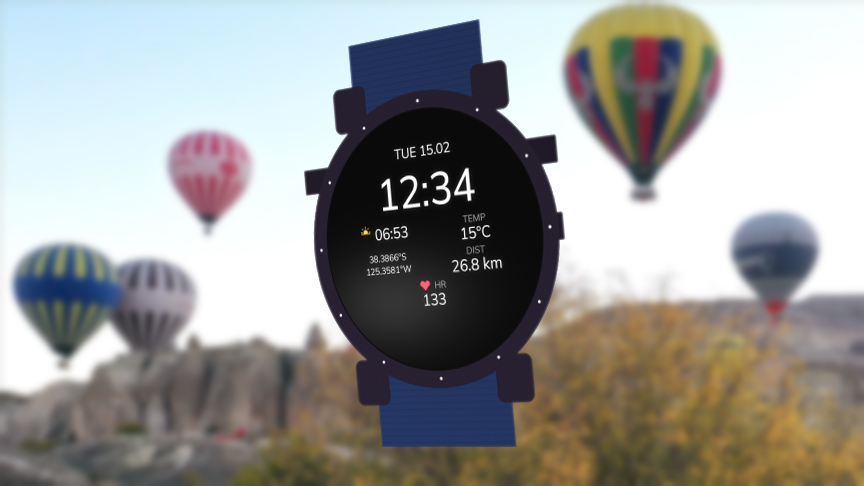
12:34
